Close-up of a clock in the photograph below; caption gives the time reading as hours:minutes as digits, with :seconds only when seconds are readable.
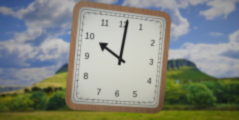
10:01
